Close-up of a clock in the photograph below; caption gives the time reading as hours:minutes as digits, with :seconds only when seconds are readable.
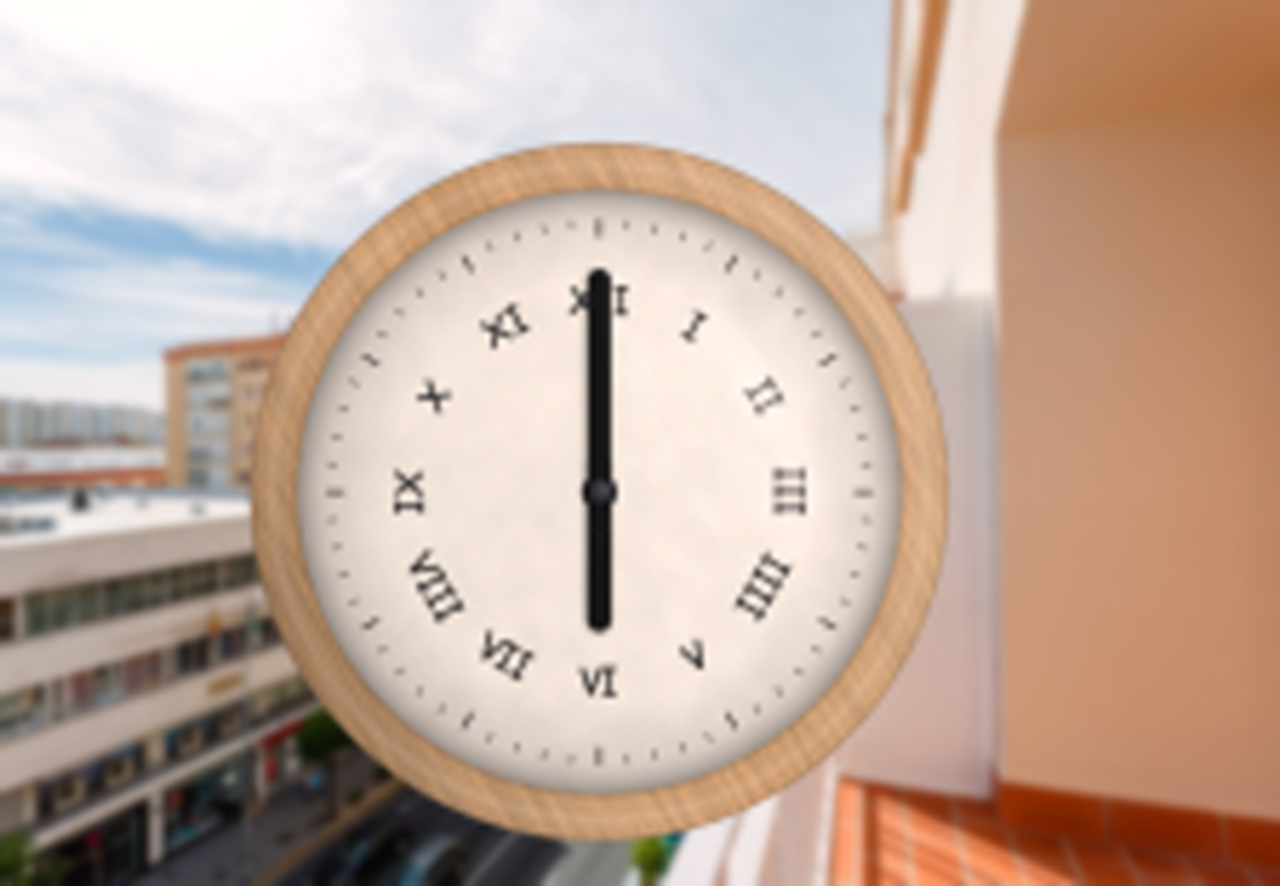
6:00
